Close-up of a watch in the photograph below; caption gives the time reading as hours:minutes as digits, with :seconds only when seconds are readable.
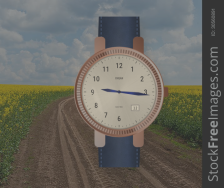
9:16
